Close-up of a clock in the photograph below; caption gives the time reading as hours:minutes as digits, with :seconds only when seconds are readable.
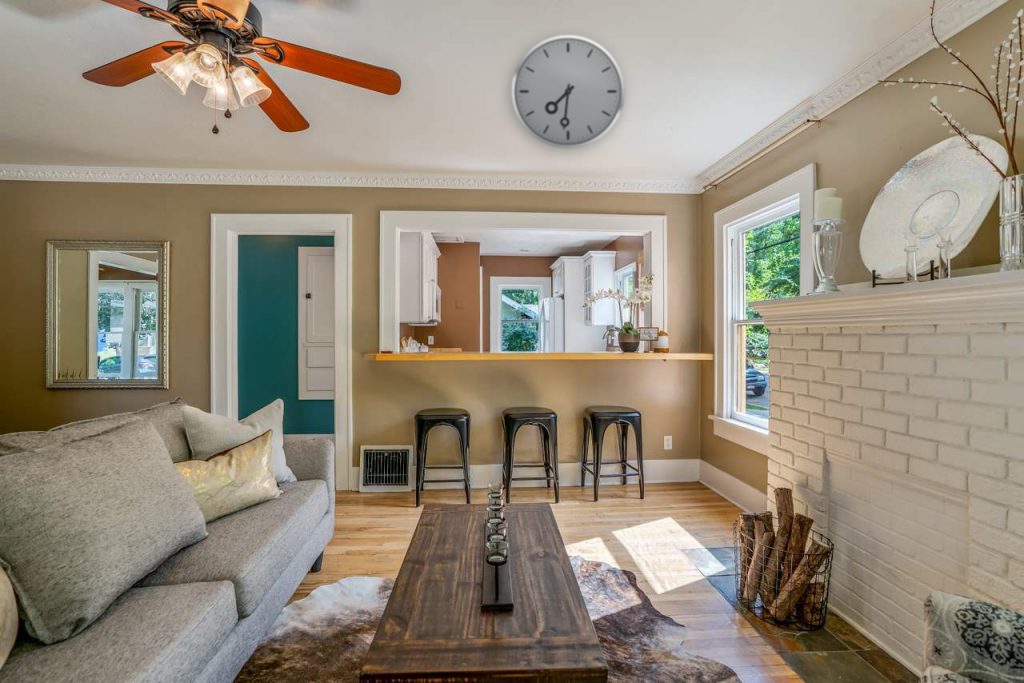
7:31
